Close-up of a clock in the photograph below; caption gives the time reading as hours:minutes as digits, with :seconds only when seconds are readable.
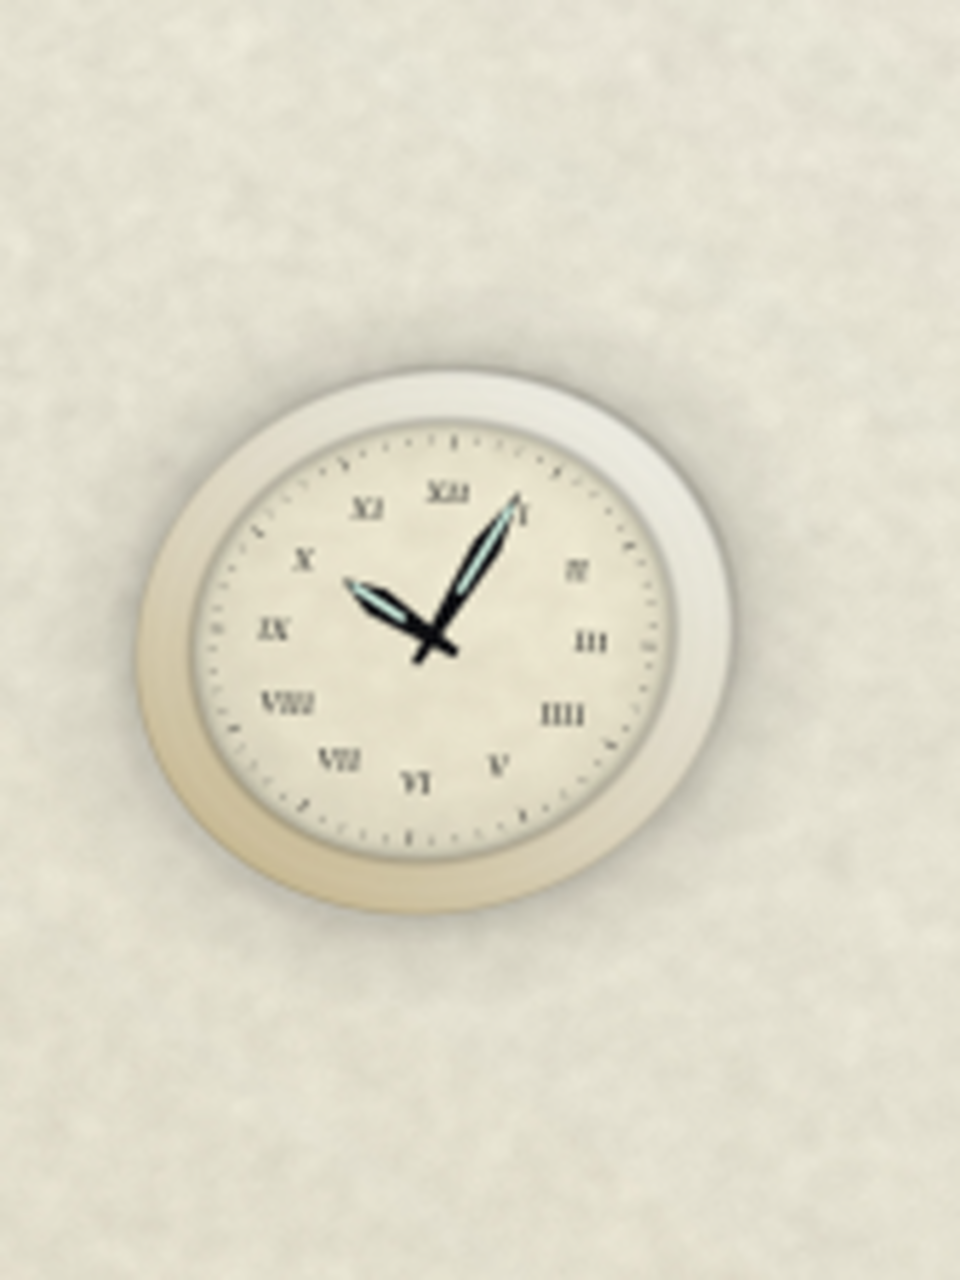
10:04
